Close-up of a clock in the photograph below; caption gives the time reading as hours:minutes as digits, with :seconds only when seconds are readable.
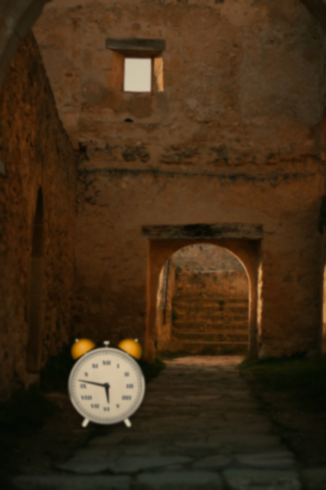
5:47
